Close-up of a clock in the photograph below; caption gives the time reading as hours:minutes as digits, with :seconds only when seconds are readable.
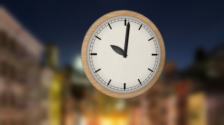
10:01
